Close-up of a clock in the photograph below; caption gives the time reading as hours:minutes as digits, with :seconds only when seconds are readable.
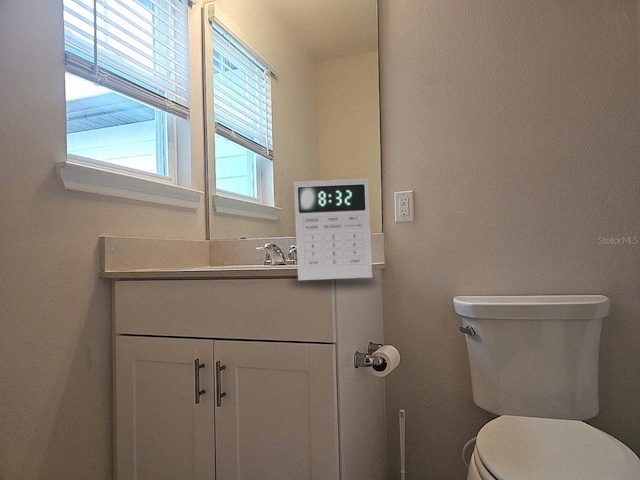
8:32
